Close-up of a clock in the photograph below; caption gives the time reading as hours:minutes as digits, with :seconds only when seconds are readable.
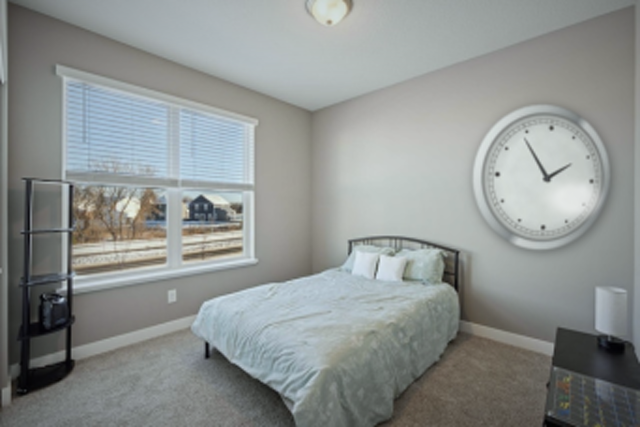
1:54
